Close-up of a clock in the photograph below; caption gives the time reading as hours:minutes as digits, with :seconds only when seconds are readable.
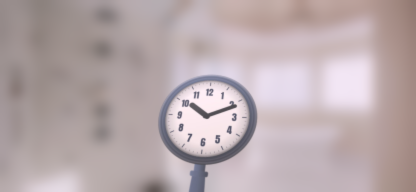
10:11
